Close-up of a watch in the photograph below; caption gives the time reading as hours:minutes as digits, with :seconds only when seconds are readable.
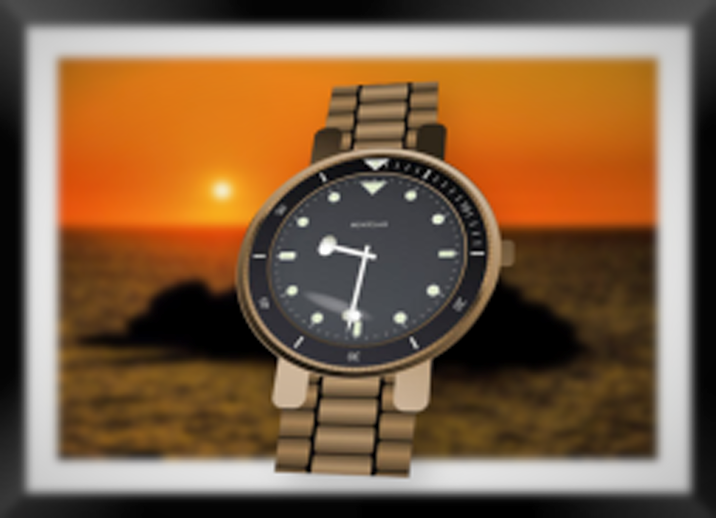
9:31
